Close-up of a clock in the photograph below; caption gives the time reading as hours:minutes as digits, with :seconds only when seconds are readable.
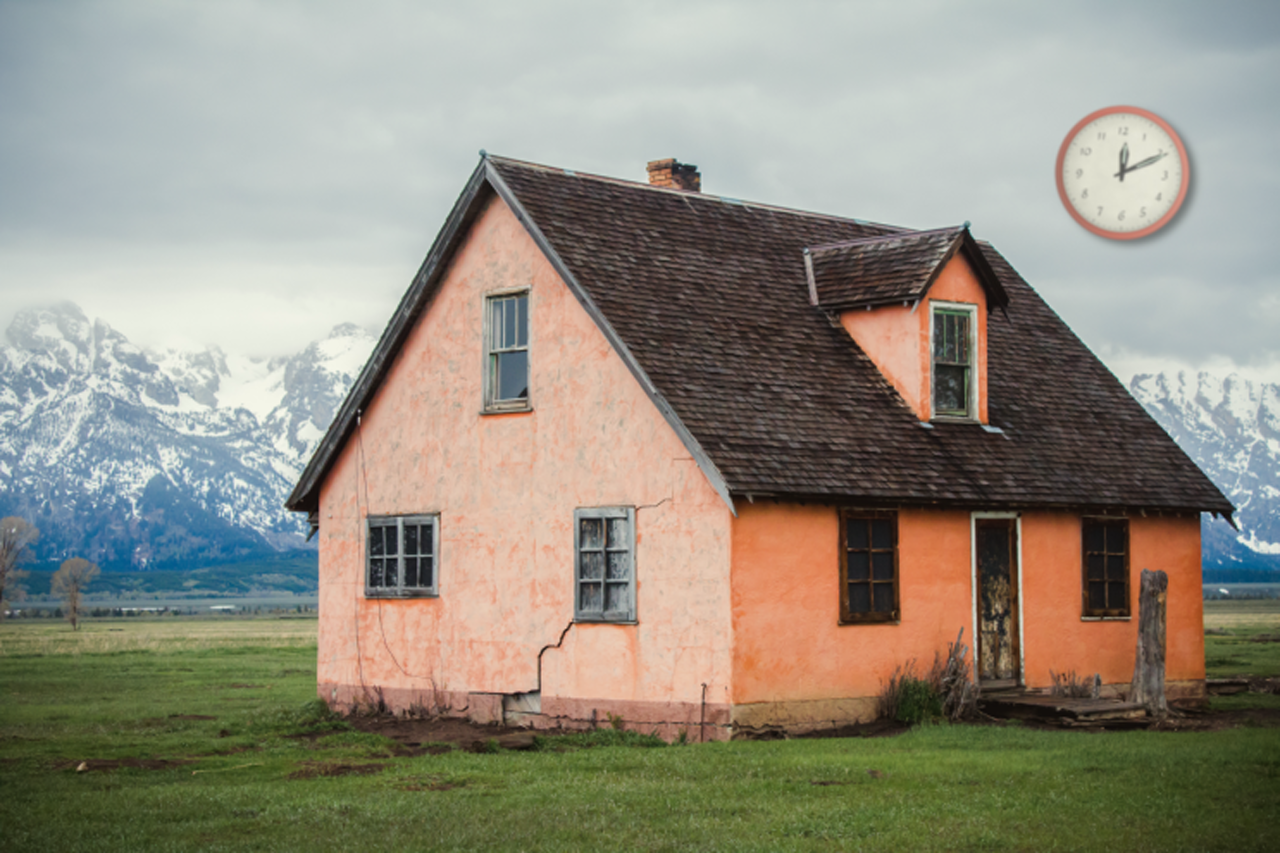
12:11
